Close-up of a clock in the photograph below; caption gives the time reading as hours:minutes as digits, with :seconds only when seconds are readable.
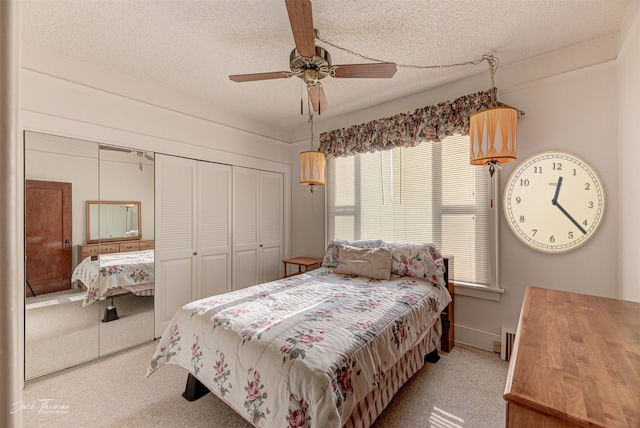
12:22
